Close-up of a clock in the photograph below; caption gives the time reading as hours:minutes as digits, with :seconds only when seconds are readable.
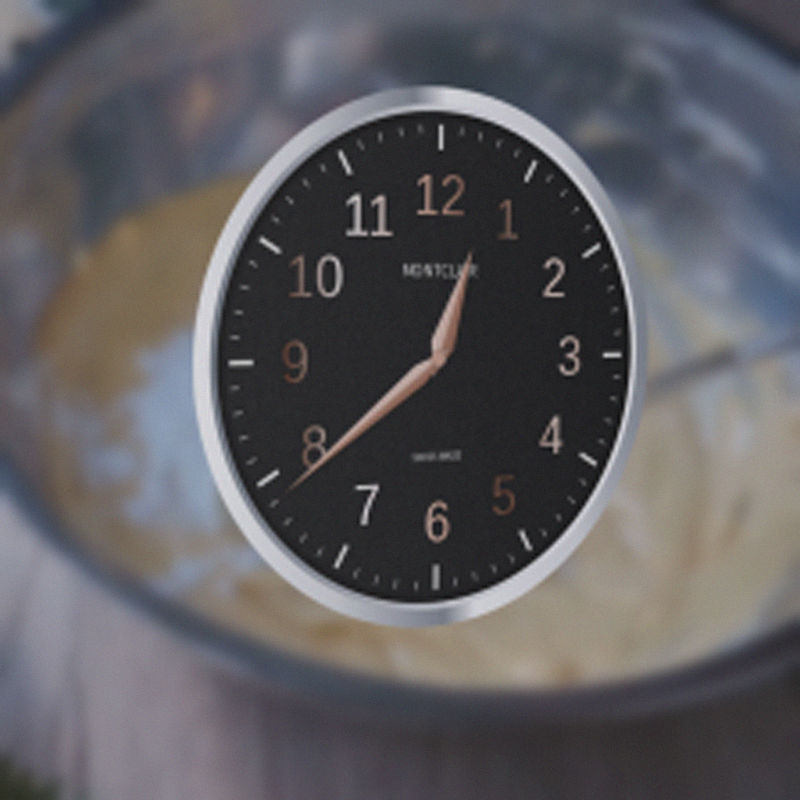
12:39
